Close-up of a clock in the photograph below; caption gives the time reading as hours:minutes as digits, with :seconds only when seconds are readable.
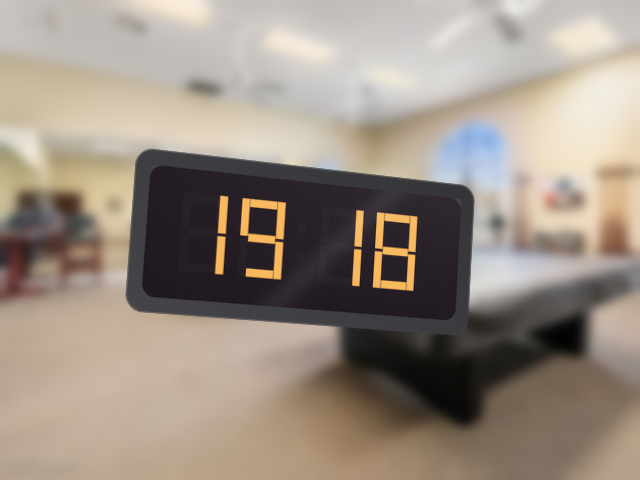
19:18
